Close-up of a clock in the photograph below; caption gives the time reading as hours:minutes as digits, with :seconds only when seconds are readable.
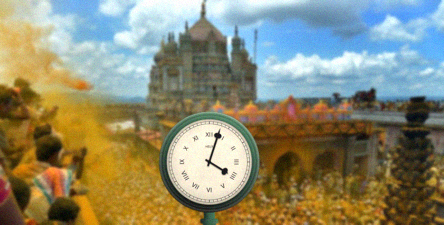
4:03
